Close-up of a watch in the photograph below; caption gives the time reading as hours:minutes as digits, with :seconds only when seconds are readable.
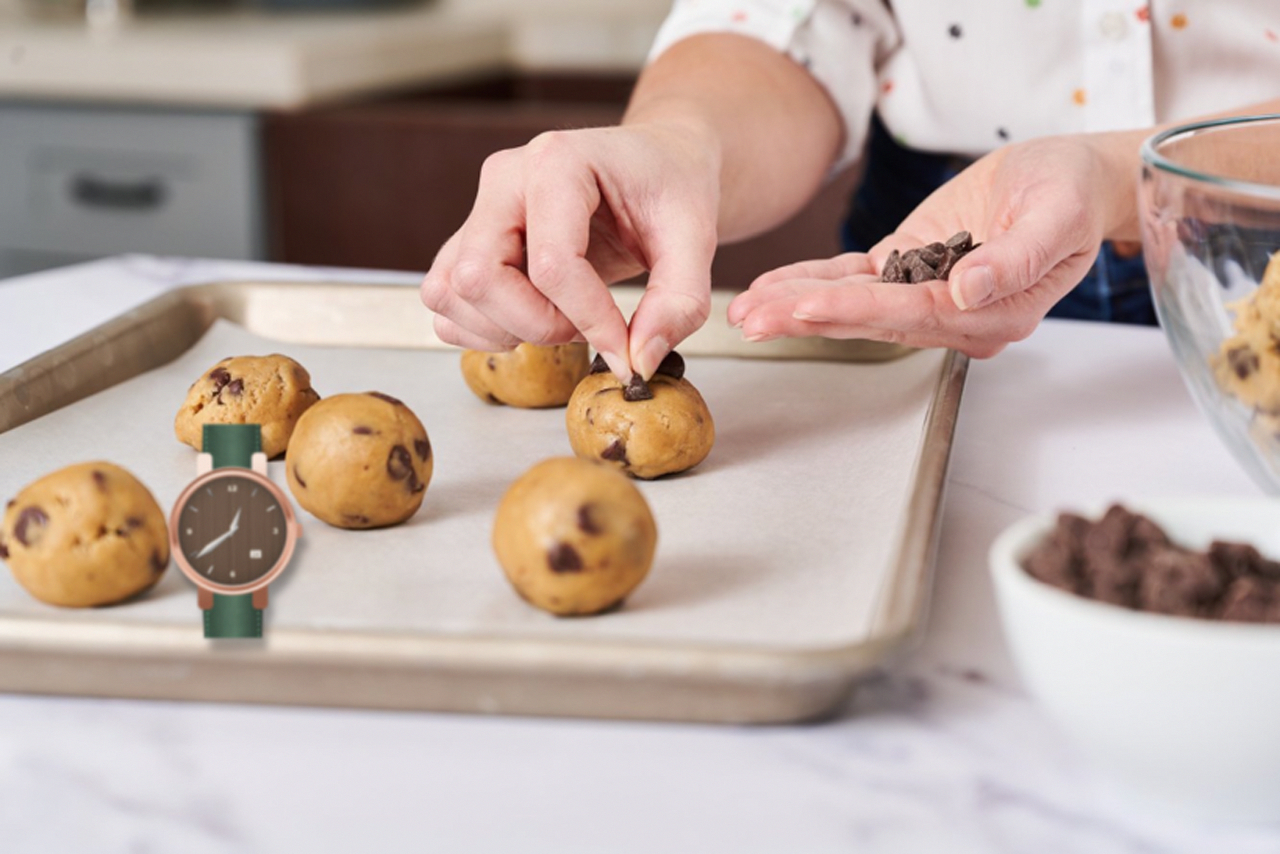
12:39
